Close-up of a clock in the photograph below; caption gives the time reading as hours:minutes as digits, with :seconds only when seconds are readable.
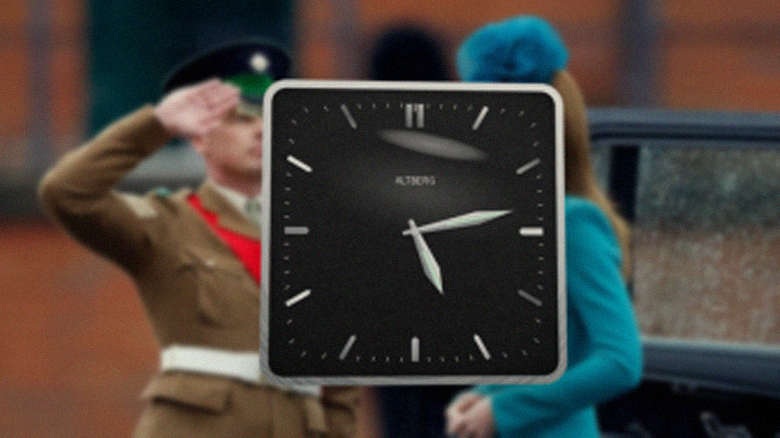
5:13
